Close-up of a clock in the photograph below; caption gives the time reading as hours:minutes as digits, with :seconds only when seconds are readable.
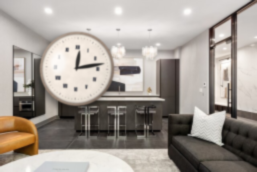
12:13
